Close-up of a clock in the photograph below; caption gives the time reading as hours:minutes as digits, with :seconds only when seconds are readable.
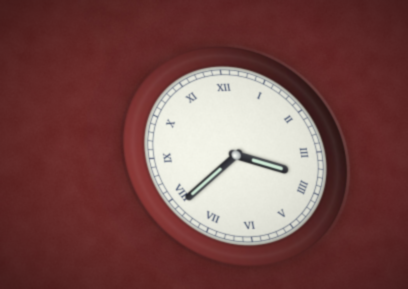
3:39
